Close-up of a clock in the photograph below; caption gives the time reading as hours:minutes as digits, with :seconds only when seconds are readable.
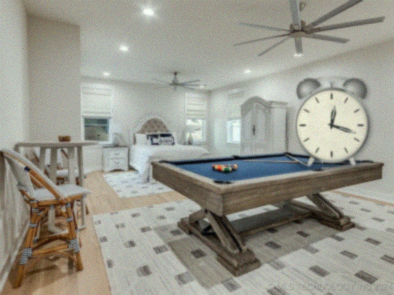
12:18
